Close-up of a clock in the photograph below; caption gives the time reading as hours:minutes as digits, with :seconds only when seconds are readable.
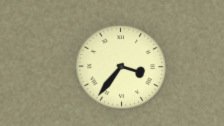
3:36
